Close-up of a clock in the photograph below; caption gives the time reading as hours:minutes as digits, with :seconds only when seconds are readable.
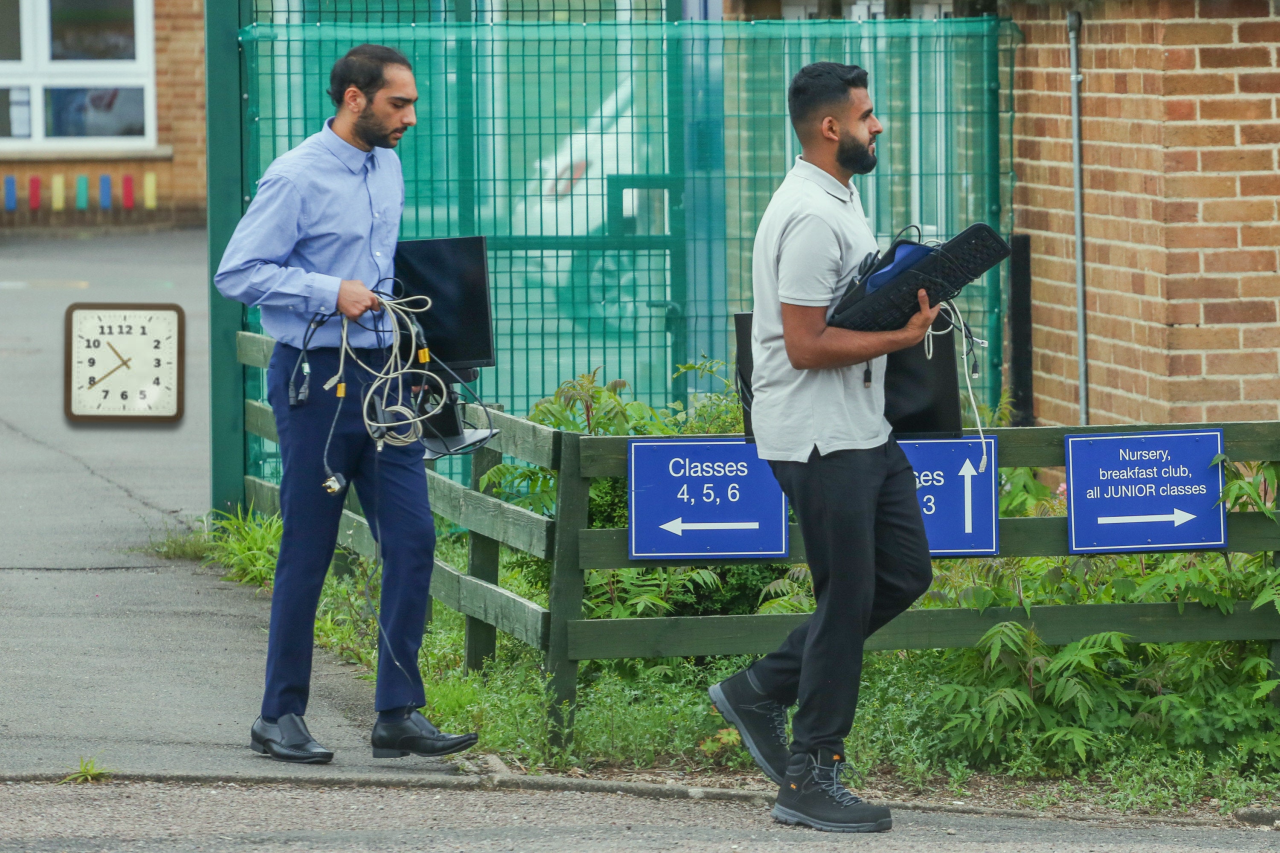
10:39
